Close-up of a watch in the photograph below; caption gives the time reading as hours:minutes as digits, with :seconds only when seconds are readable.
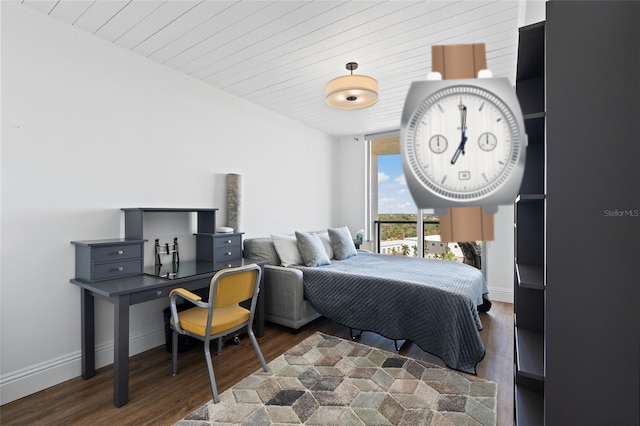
7:01
